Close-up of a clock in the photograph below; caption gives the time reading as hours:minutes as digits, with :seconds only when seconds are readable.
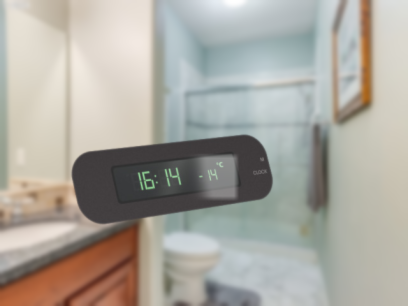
16:14
